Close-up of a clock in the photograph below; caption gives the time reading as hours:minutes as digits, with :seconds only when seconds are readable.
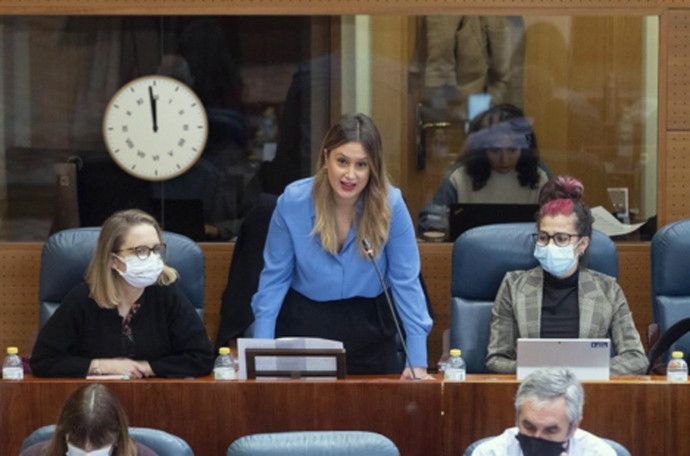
11:59
